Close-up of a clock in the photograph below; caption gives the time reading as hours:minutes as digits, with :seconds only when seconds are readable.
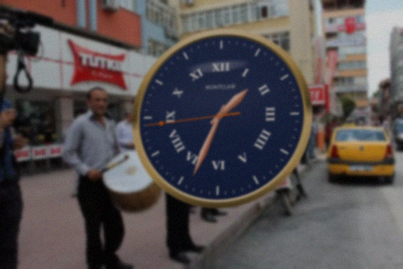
1:33:44
